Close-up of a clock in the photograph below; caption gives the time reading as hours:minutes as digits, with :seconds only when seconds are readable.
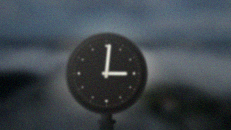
3:01
